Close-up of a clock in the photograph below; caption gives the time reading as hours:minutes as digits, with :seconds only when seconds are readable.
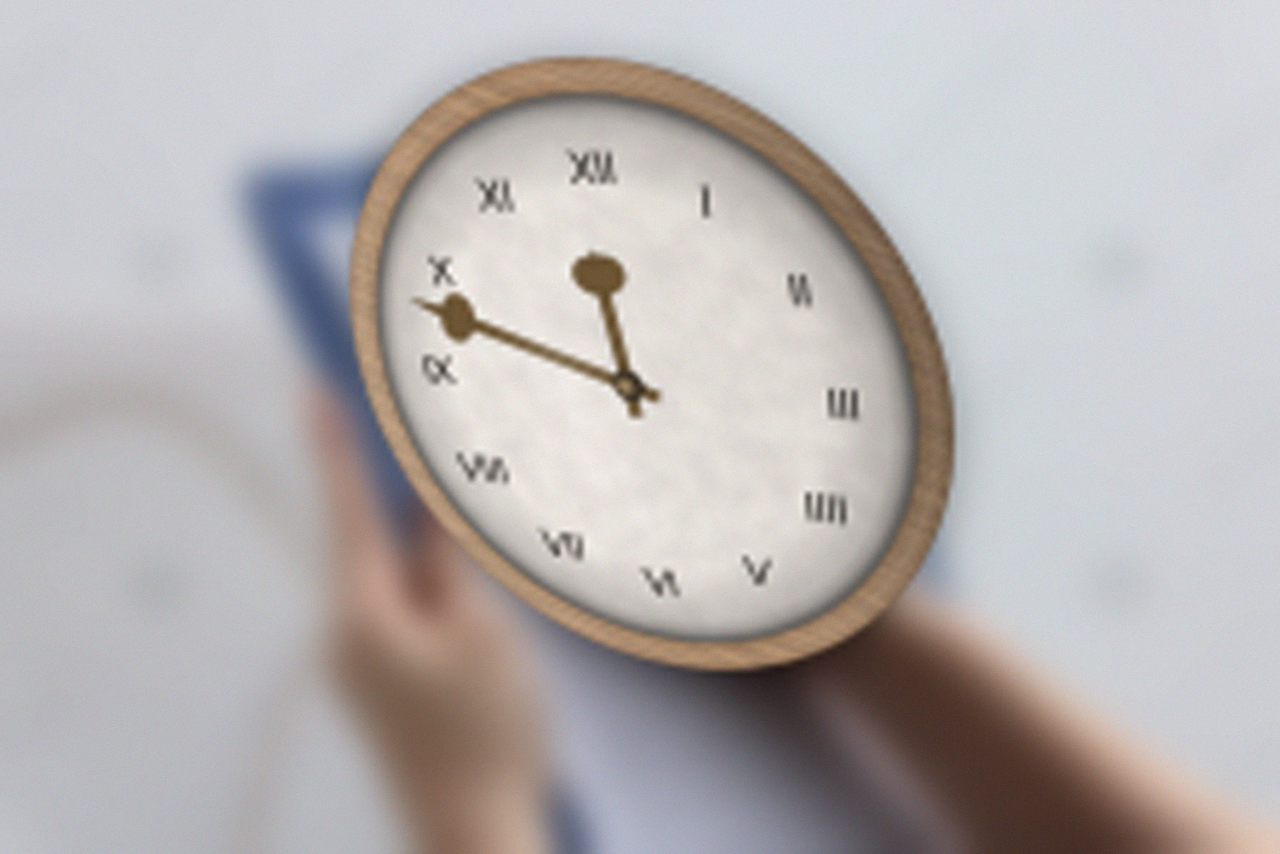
11:48
